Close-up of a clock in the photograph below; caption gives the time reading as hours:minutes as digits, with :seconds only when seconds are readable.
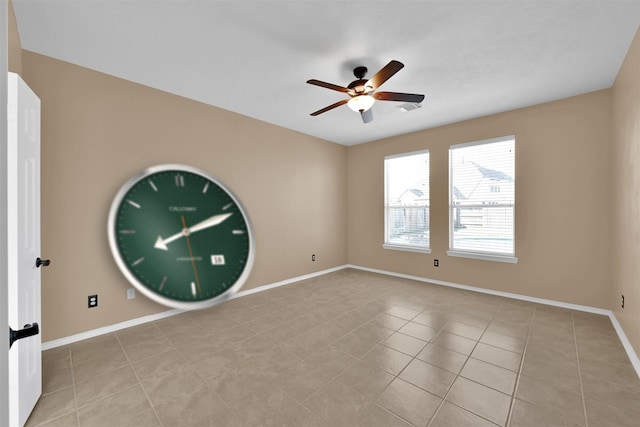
8:11:29
